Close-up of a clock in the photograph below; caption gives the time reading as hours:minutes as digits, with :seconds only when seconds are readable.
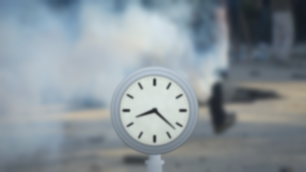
8:22
